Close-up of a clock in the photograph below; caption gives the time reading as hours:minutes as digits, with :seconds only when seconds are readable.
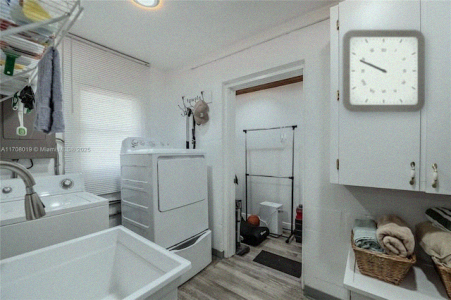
9:49
